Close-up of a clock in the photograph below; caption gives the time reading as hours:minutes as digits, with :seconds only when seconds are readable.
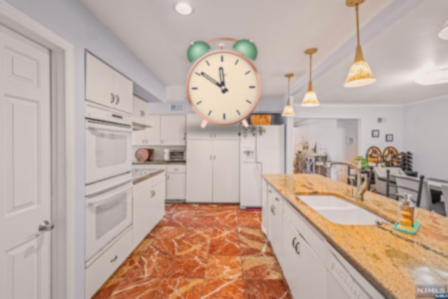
11:51
